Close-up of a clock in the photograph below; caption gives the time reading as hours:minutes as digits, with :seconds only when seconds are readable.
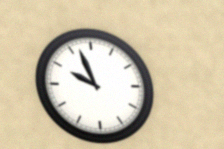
9:57
